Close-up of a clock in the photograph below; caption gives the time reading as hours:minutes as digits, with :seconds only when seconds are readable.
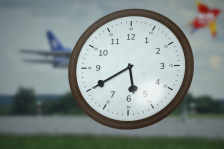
5:40
